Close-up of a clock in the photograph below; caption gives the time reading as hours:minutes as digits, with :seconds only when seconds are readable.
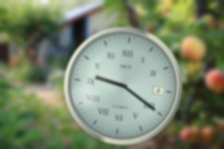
9:20
